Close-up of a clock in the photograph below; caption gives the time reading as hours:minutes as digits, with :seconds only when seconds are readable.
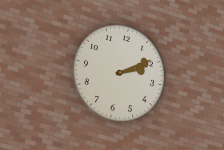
2:09
